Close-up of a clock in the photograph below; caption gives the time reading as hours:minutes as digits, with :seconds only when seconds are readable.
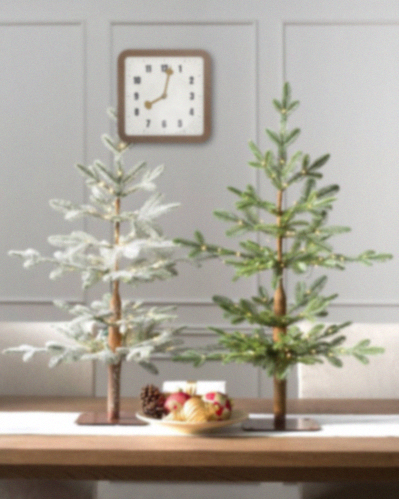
8:02
